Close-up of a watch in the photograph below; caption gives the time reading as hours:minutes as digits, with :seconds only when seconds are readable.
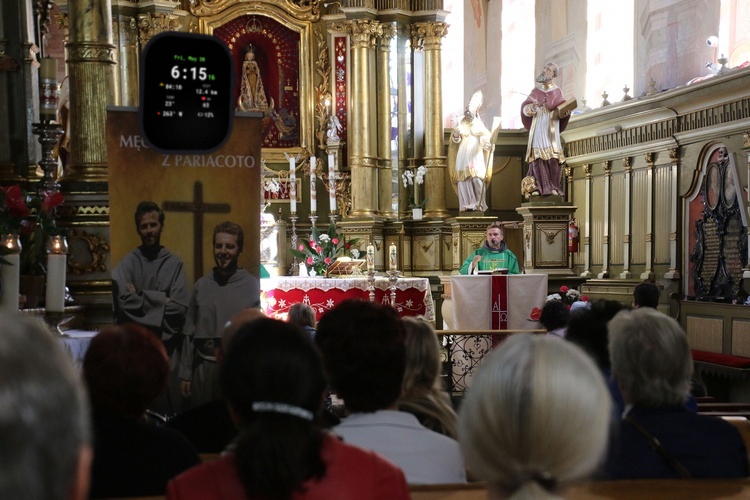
6:15
